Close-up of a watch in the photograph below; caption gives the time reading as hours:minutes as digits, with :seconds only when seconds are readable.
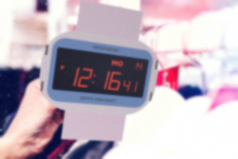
12:16:41
